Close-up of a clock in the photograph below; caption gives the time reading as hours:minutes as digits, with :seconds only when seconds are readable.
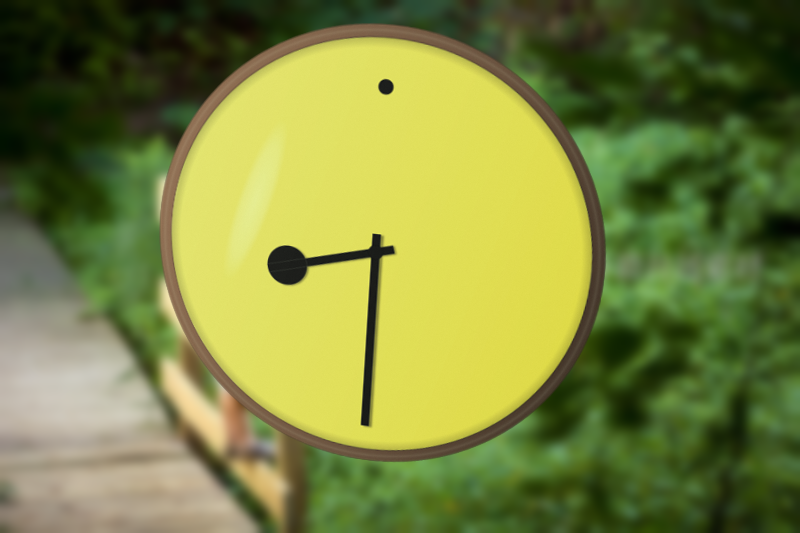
8:30
